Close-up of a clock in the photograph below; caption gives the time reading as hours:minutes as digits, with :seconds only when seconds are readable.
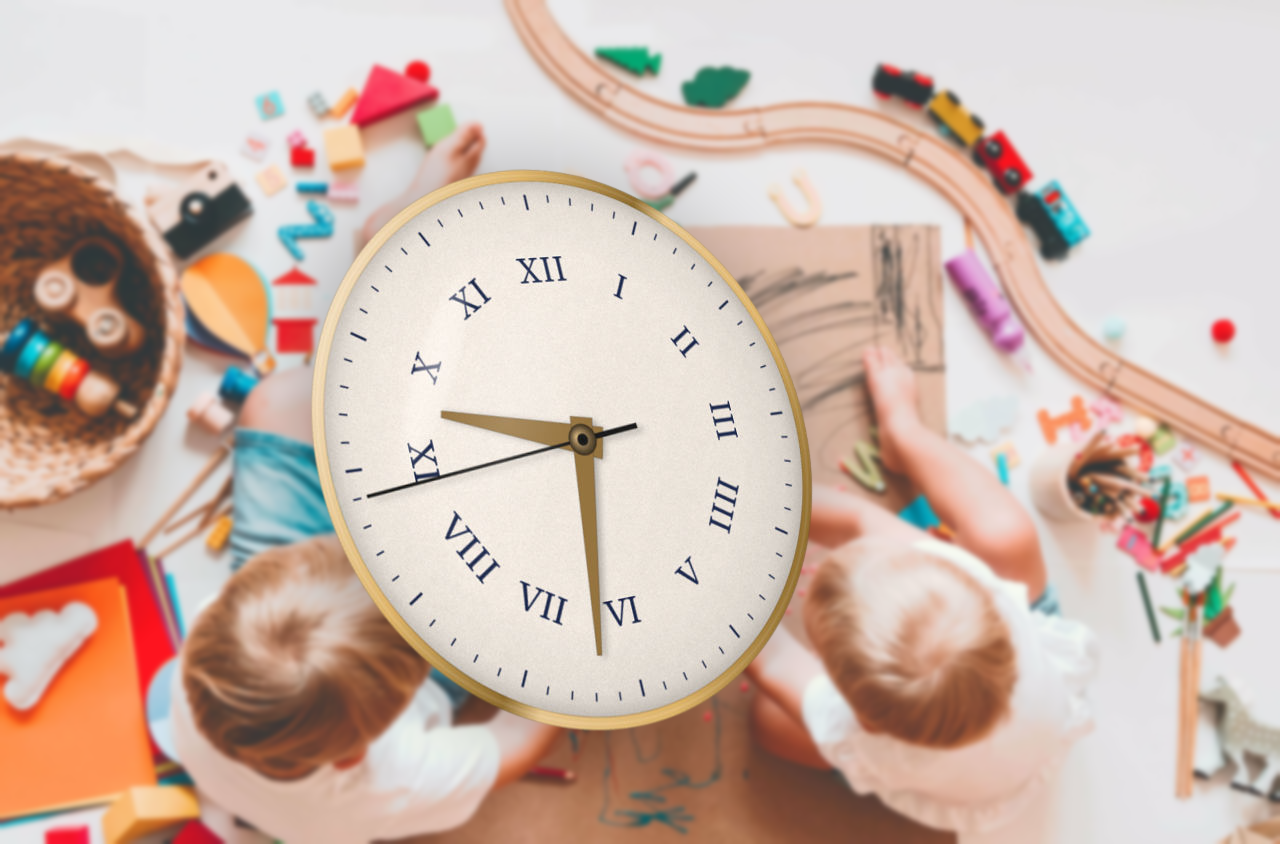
9:31:44
